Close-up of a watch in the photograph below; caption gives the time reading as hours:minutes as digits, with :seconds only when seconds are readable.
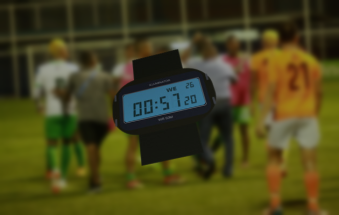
0:57:20
